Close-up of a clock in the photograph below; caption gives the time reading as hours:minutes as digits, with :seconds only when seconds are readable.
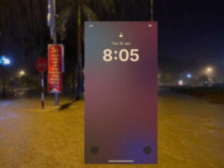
8:05
